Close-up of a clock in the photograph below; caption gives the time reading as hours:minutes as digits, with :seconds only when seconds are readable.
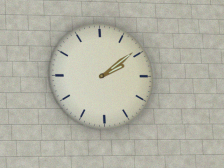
2:09
